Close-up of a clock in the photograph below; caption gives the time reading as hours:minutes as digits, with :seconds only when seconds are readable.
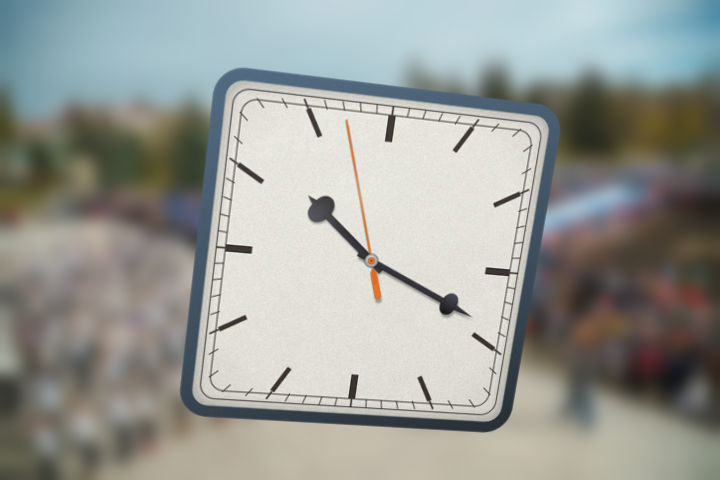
10:18:57
